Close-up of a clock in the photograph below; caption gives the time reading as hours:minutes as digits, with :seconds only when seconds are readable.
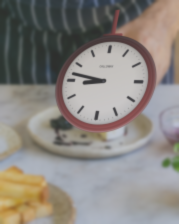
8:47
